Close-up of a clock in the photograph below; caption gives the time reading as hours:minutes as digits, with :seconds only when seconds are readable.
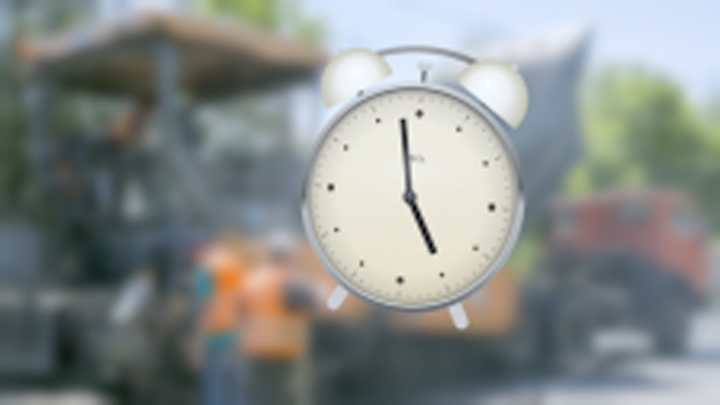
4:58
